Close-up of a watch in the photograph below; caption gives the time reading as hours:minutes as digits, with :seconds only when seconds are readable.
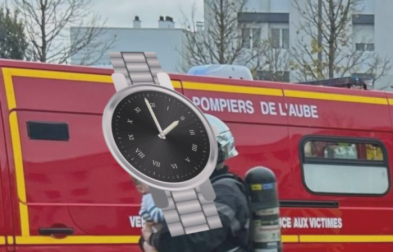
1:59
